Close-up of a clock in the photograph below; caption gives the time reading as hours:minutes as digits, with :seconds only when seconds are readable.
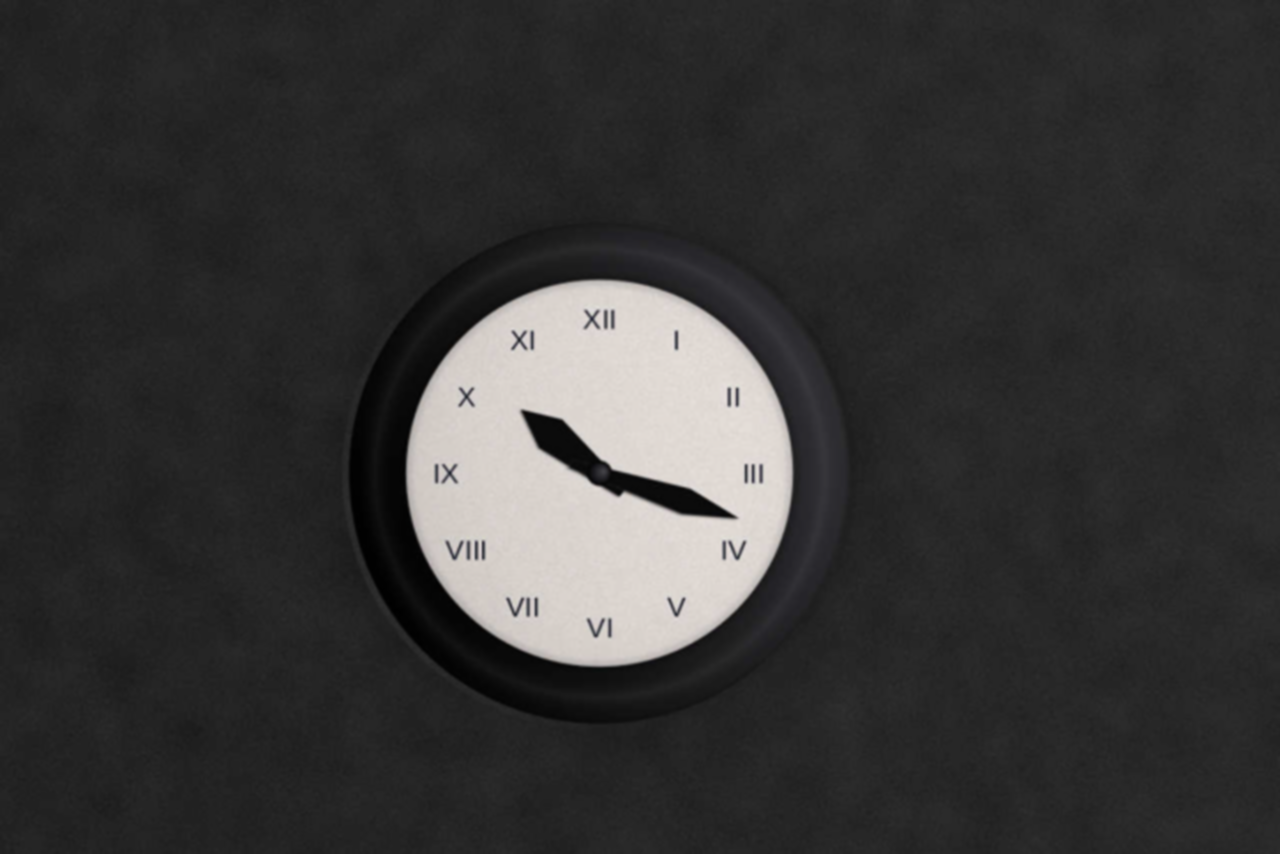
10:18
